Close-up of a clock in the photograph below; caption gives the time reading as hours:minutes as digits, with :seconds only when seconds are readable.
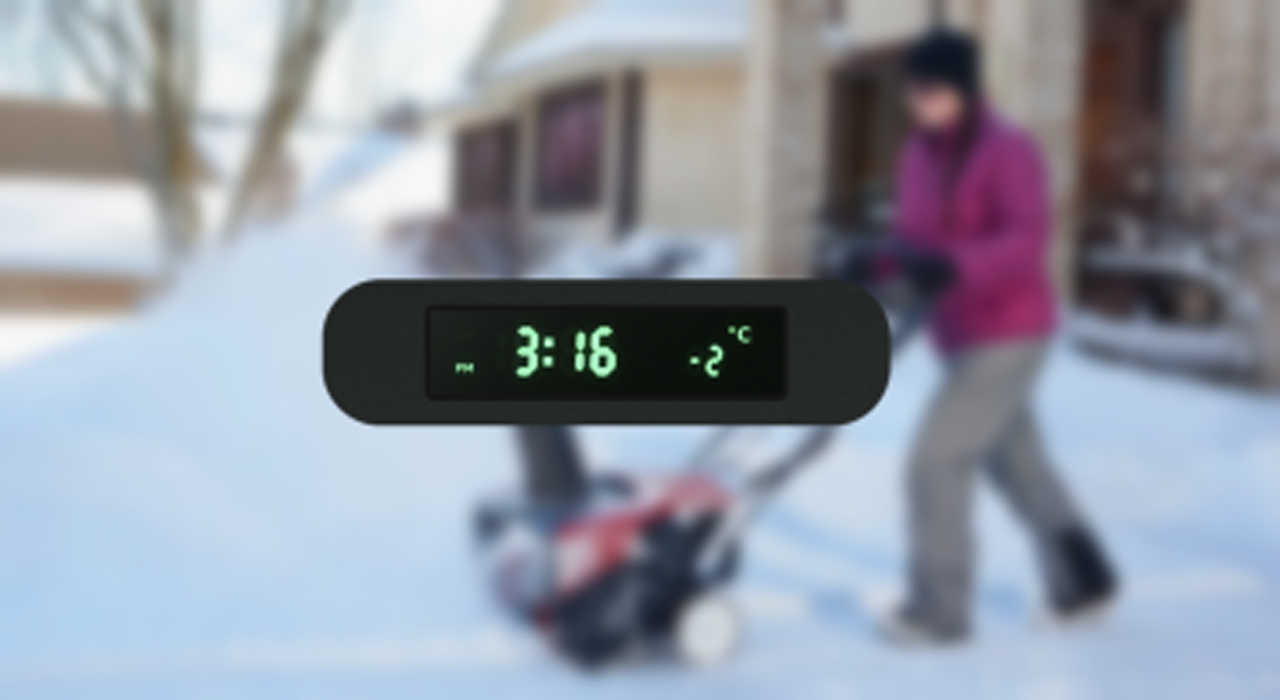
3:16
